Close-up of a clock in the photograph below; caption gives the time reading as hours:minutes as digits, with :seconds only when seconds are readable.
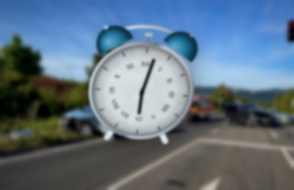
6:02
